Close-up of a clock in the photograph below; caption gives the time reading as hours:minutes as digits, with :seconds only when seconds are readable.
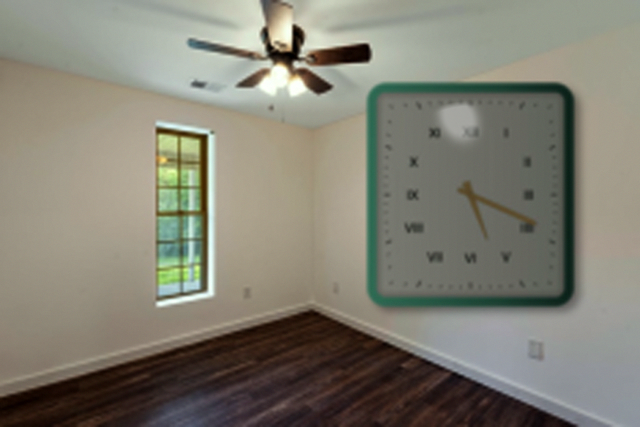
5:19
